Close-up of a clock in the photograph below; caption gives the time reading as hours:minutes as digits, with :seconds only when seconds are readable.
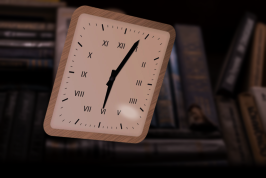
6:04
